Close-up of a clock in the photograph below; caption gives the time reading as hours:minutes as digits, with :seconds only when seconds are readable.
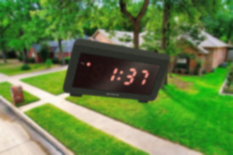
1:37
